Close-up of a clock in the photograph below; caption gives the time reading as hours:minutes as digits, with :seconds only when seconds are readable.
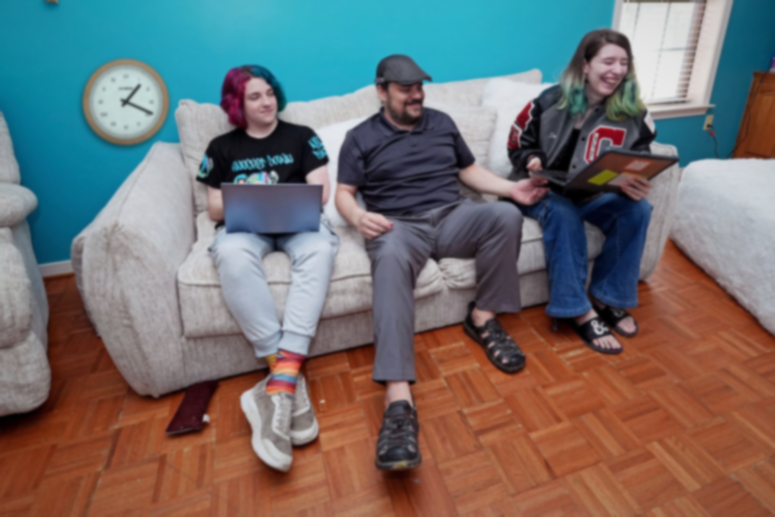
1:19
